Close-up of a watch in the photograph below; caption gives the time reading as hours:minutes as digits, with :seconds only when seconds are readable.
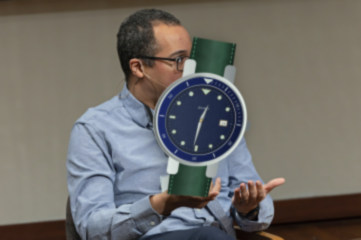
12:31
